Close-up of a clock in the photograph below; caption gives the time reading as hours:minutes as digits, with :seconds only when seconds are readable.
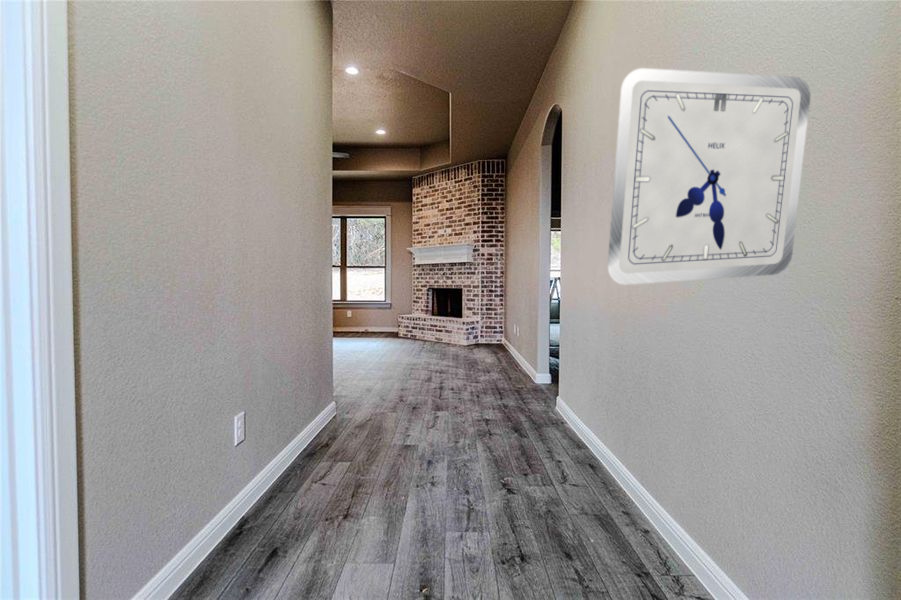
7:27:53
